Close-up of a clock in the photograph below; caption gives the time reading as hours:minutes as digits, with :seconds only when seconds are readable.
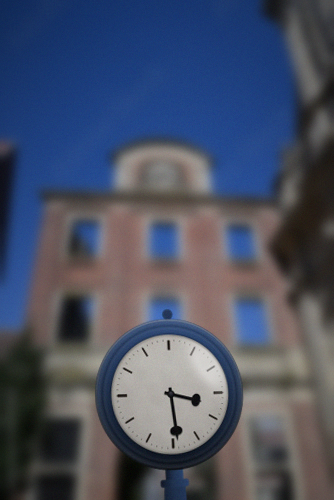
3:29
